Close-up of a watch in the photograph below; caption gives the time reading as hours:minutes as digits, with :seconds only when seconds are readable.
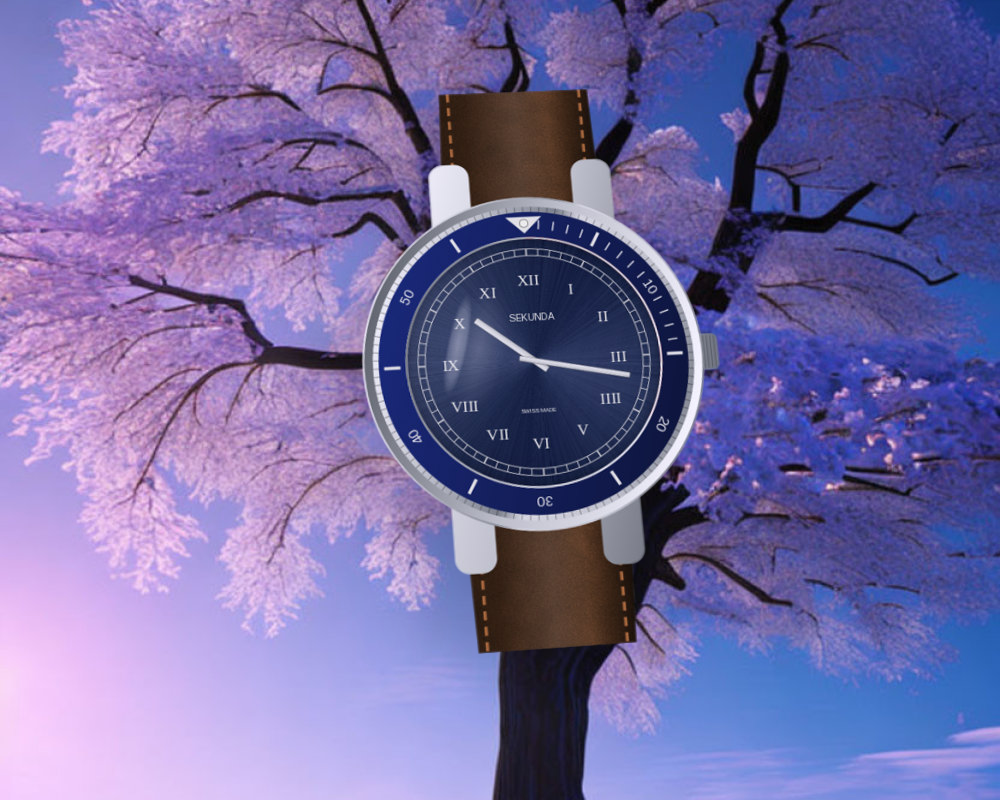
10:17
